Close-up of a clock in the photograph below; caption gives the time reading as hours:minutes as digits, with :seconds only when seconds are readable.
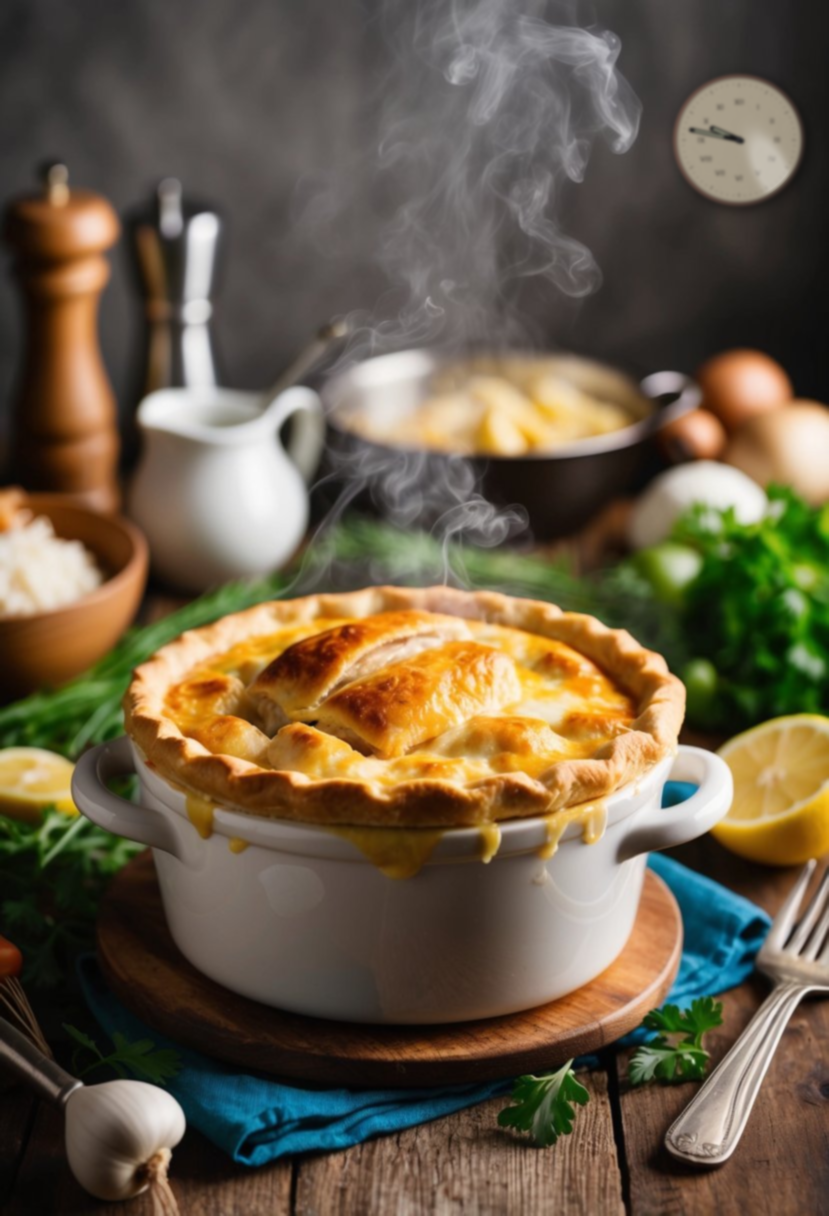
9:47
